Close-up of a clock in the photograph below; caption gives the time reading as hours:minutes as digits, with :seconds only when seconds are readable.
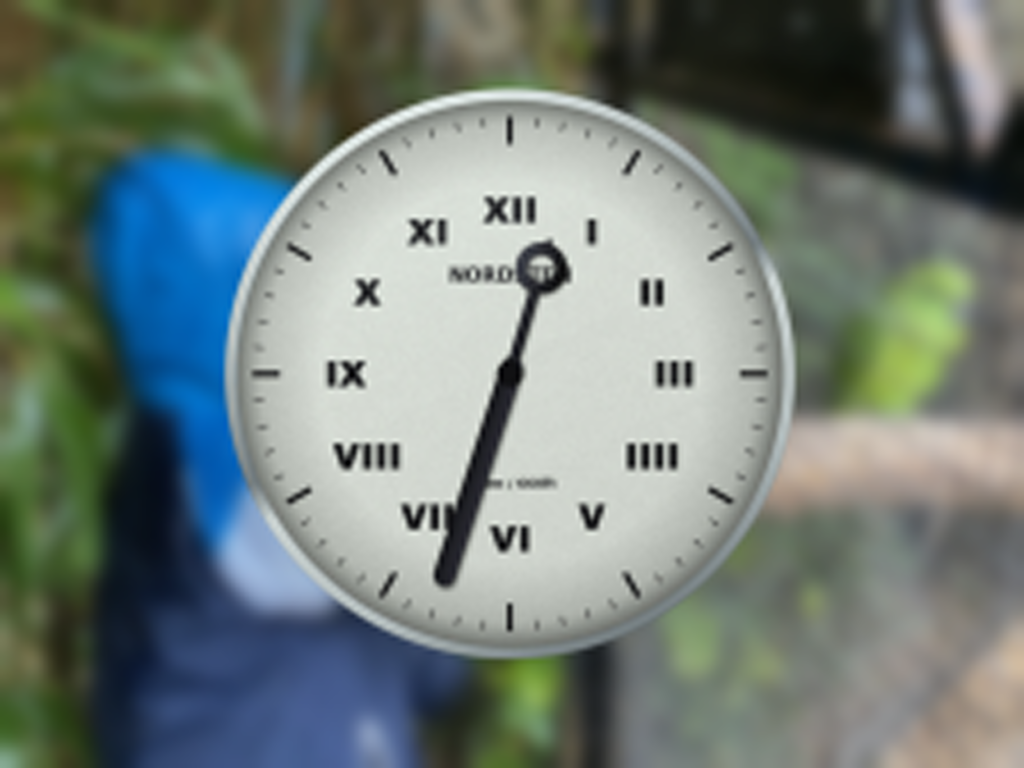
12:33
